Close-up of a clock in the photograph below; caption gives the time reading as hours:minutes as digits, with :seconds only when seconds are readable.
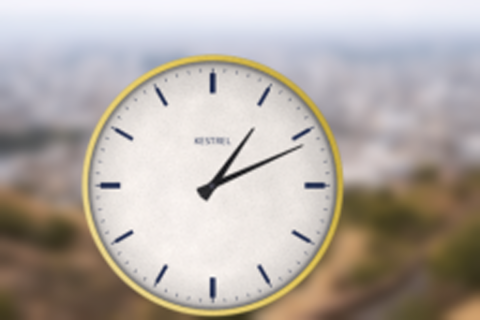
1:11
